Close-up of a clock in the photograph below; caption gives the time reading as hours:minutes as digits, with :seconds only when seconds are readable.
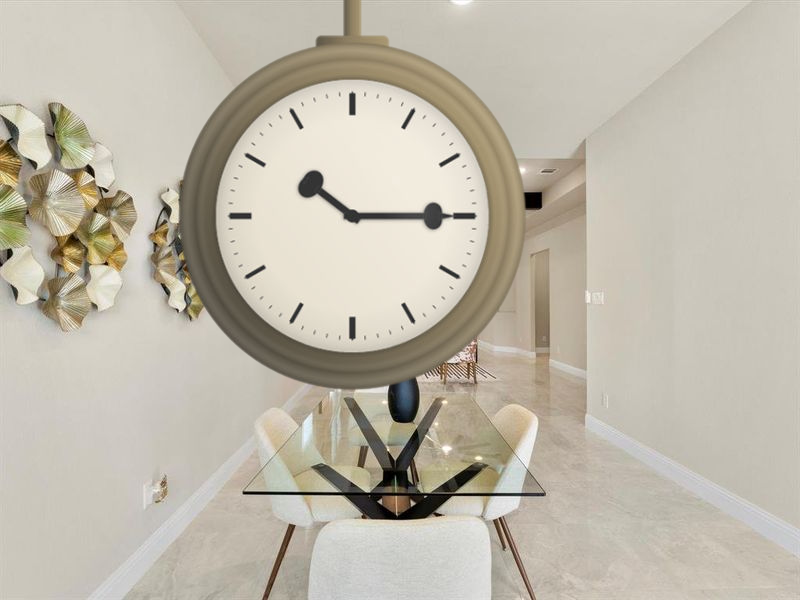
10:15
